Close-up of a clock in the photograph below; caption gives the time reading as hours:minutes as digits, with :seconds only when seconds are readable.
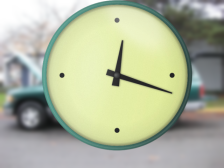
12:18
